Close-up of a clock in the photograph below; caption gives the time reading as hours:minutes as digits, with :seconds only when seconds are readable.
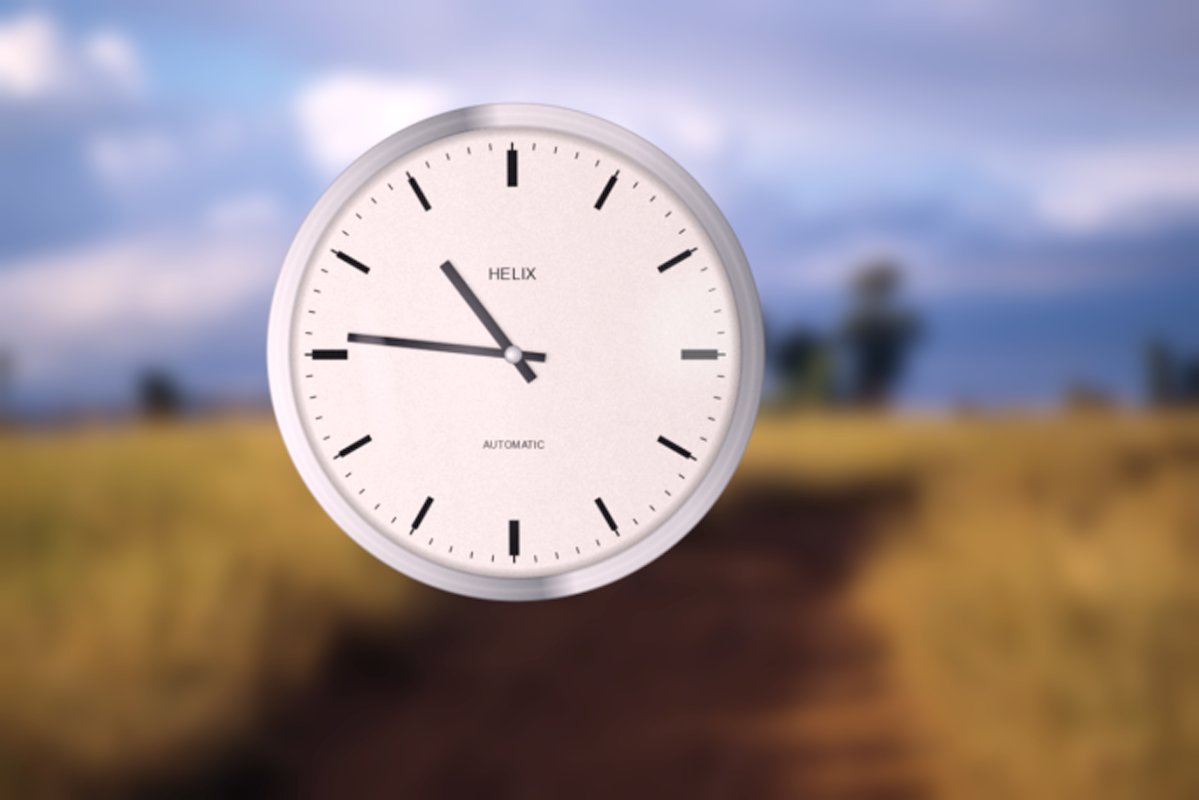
10:46
